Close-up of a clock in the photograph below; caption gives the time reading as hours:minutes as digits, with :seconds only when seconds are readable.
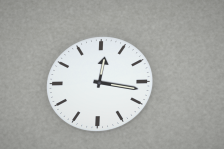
12:17
